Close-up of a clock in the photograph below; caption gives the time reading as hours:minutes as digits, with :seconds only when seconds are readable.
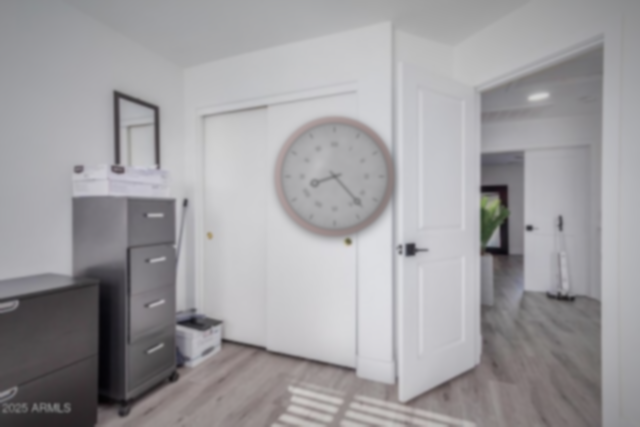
8:23
